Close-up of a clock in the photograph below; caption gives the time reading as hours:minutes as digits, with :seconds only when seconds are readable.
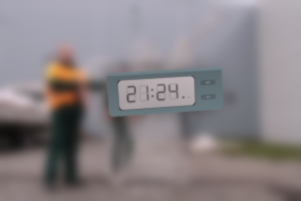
21:24
